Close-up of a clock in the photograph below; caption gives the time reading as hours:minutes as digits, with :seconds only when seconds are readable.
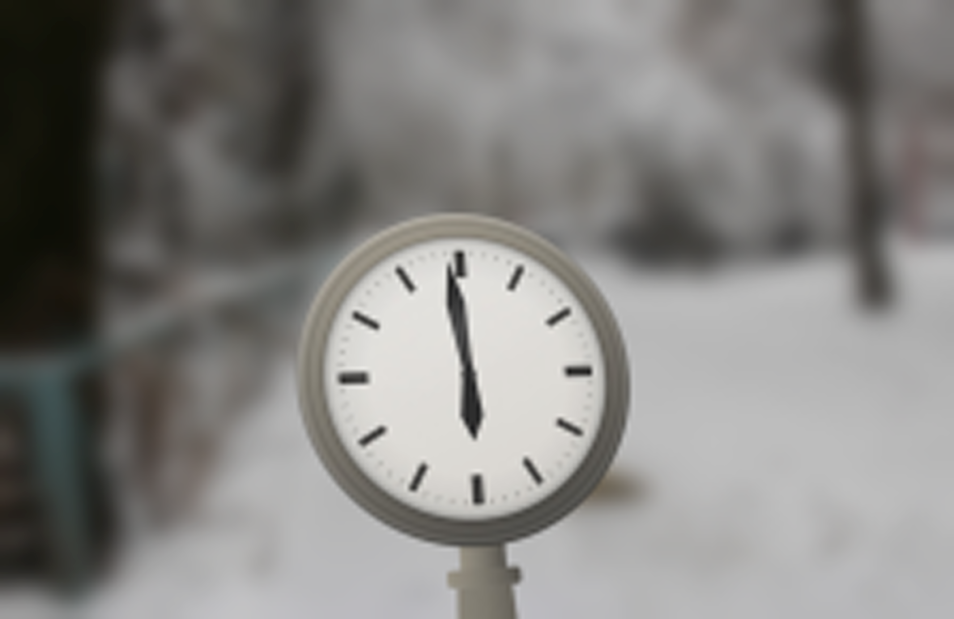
5:59
